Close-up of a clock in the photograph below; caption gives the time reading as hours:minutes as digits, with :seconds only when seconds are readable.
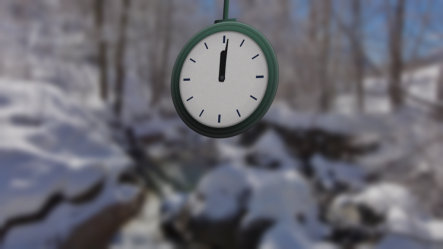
12:01
